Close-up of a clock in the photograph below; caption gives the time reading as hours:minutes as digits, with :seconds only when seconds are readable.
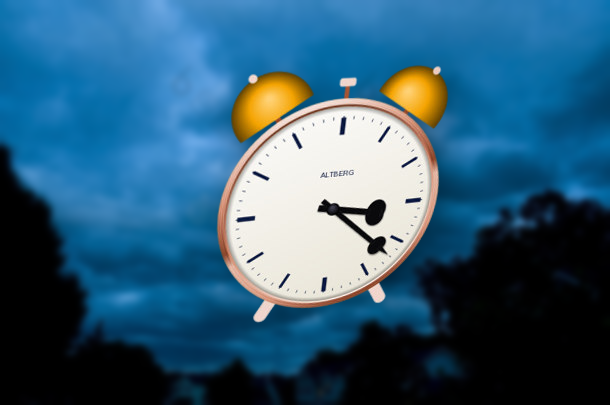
3:22
